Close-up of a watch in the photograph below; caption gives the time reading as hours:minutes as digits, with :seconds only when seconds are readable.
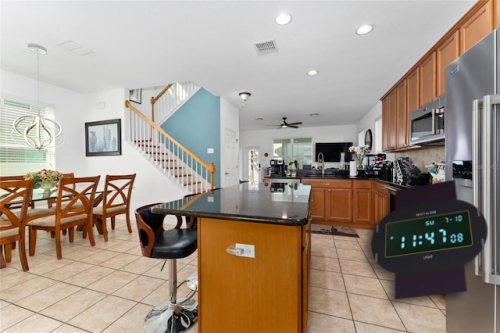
11:47:08
